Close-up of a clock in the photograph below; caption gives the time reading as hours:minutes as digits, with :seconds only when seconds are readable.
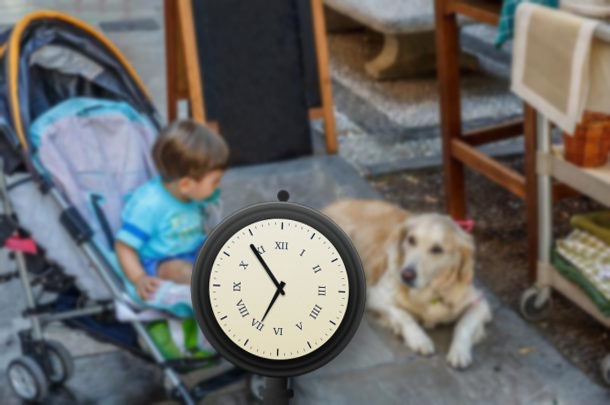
6:54
